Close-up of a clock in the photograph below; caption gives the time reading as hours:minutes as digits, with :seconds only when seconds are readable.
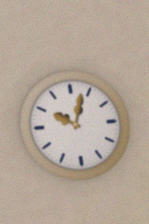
10:03
